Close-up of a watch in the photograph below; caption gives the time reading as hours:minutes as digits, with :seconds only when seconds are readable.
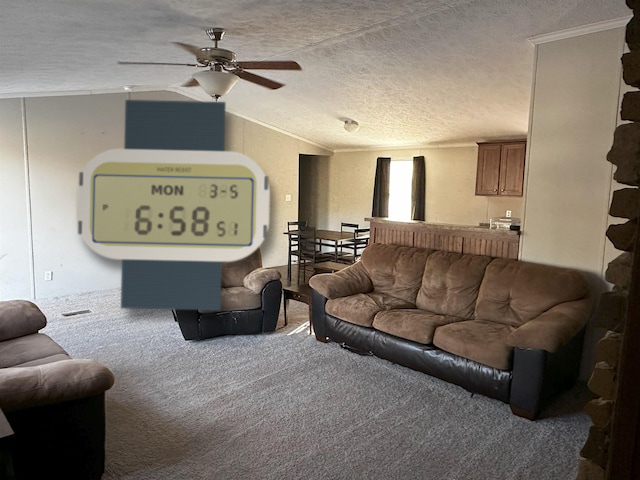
6:58:51
